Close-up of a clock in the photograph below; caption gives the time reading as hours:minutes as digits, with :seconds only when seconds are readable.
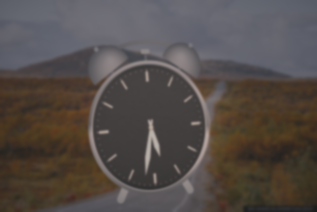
5:32
